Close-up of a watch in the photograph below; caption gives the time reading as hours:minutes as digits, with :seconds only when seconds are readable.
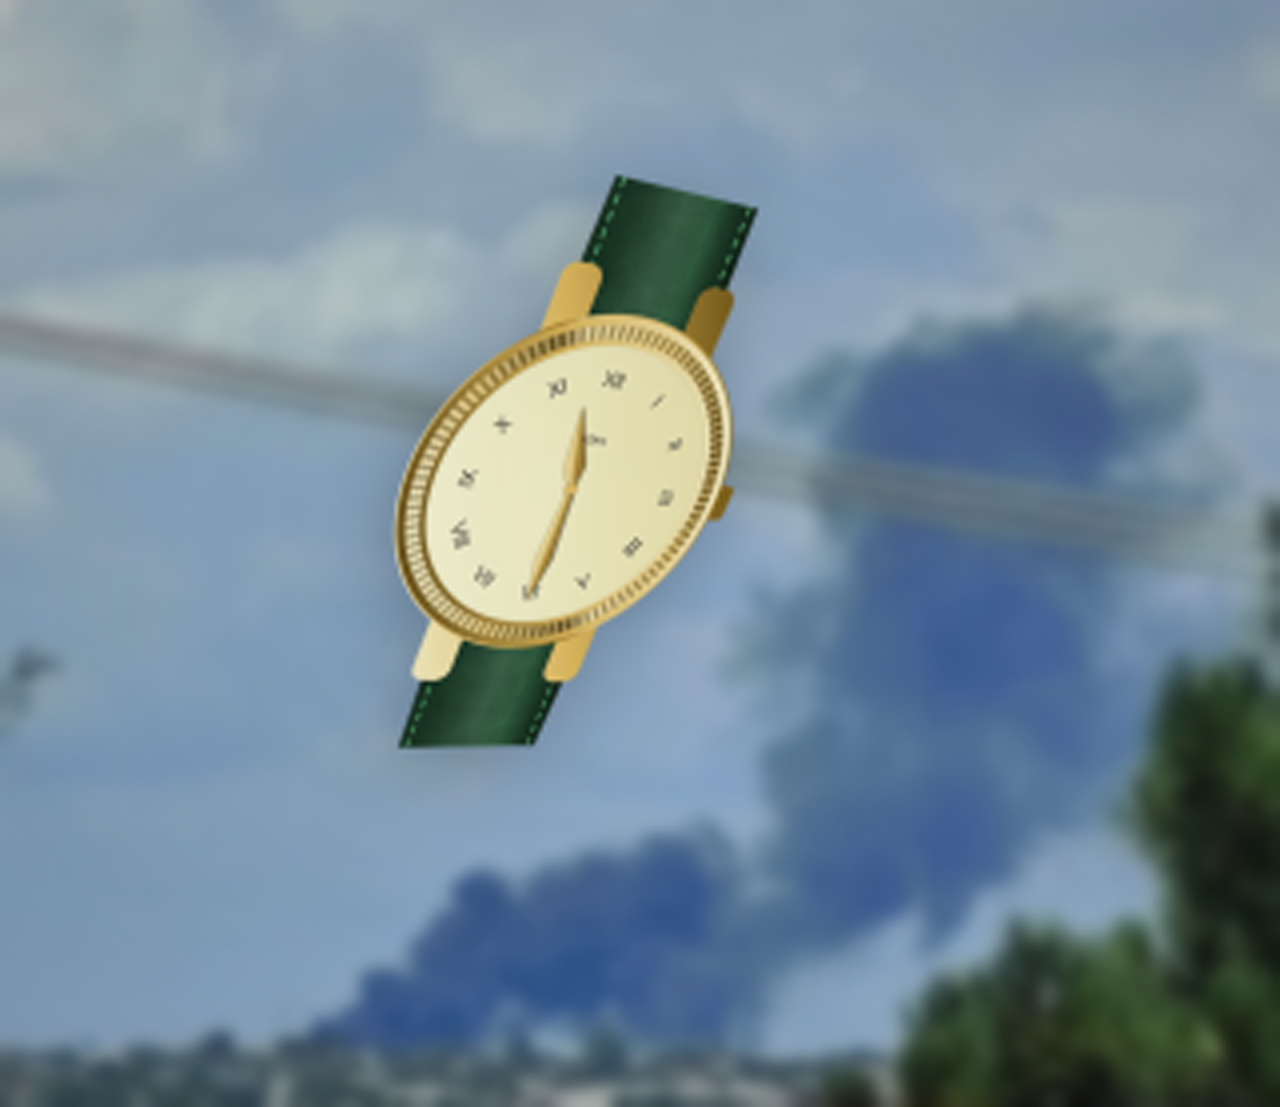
11:30
